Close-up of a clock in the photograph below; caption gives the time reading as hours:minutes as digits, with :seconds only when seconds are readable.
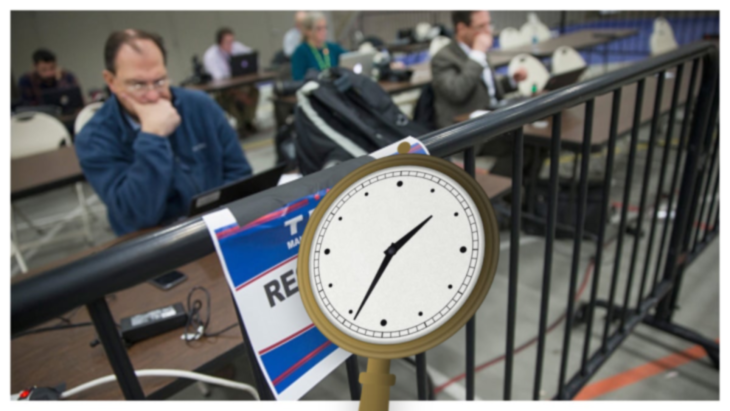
1:34
